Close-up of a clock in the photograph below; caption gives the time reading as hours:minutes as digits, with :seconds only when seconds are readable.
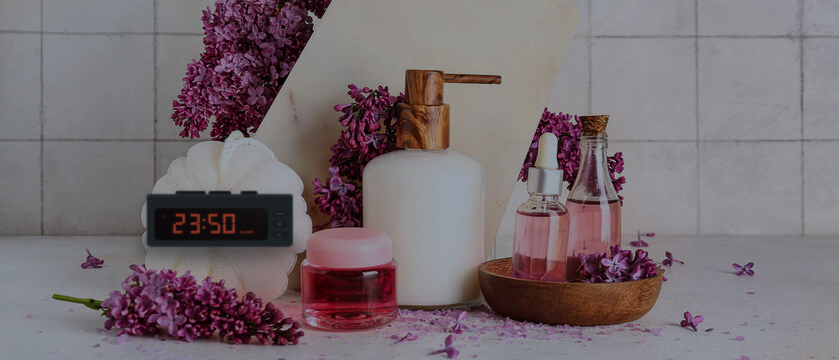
23:50
